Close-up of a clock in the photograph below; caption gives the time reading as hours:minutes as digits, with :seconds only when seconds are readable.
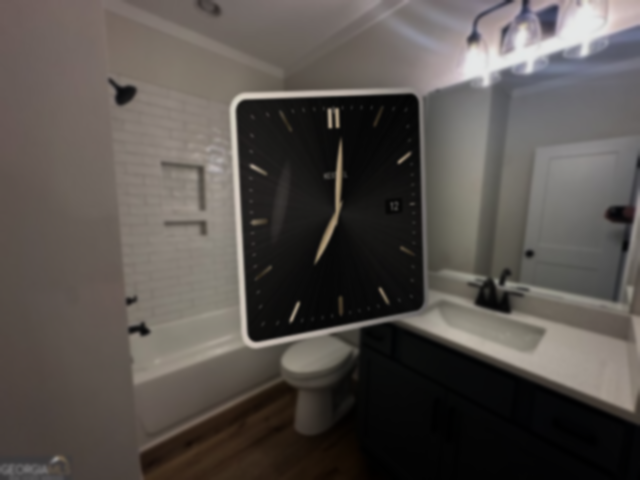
7:01
